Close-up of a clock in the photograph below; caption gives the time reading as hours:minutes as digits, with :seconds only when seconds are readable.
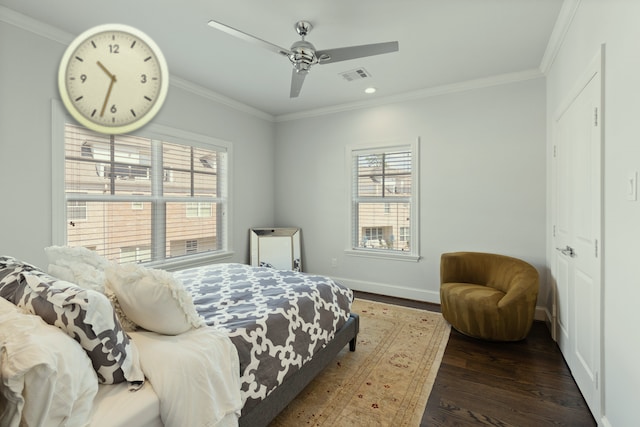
10:33
